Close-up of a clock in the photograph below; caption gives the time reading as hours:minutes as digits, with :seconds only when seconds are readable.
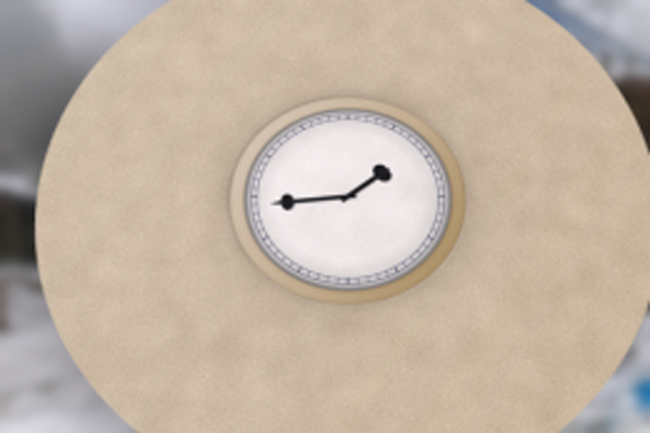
1:44
